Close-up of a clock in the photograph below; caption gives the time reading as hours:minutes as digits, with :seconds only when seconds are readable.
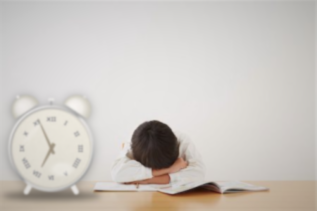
6:56
